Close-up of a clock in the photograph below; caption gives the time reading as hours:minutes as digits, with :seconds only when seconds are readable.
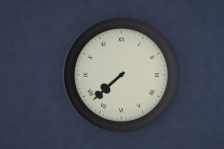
7:38
